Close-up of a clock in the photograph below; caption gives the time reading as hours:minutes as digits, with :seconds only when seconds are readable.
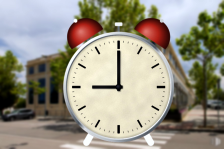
9:00
